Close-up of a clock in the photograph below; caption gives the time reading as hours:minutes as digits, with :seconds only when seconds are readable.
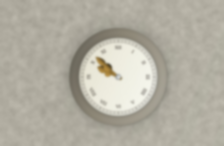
9:52
